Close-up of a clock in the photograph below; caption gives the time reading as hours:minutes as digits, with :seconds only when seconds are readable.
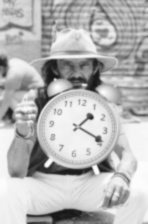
1:19
